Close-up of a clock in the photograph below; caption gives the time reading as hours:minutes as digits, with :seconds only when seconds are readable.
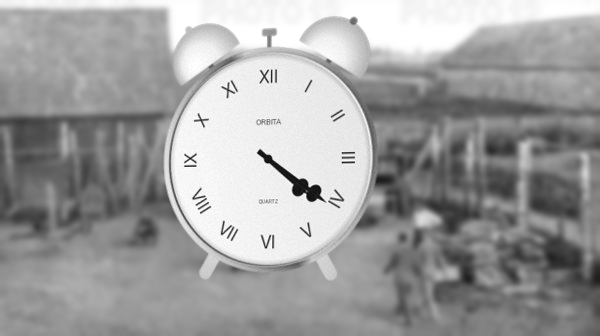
4:21
